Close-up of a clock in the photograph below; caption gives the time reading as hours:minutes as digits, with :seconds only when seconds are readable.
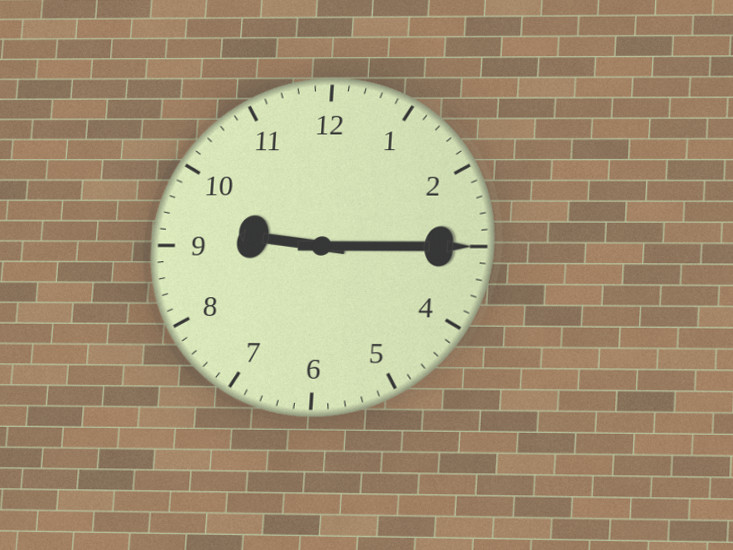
9:15
